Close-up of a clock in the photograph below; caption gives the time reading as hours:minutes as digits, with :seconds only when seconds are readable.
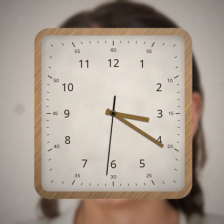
3:20:31
